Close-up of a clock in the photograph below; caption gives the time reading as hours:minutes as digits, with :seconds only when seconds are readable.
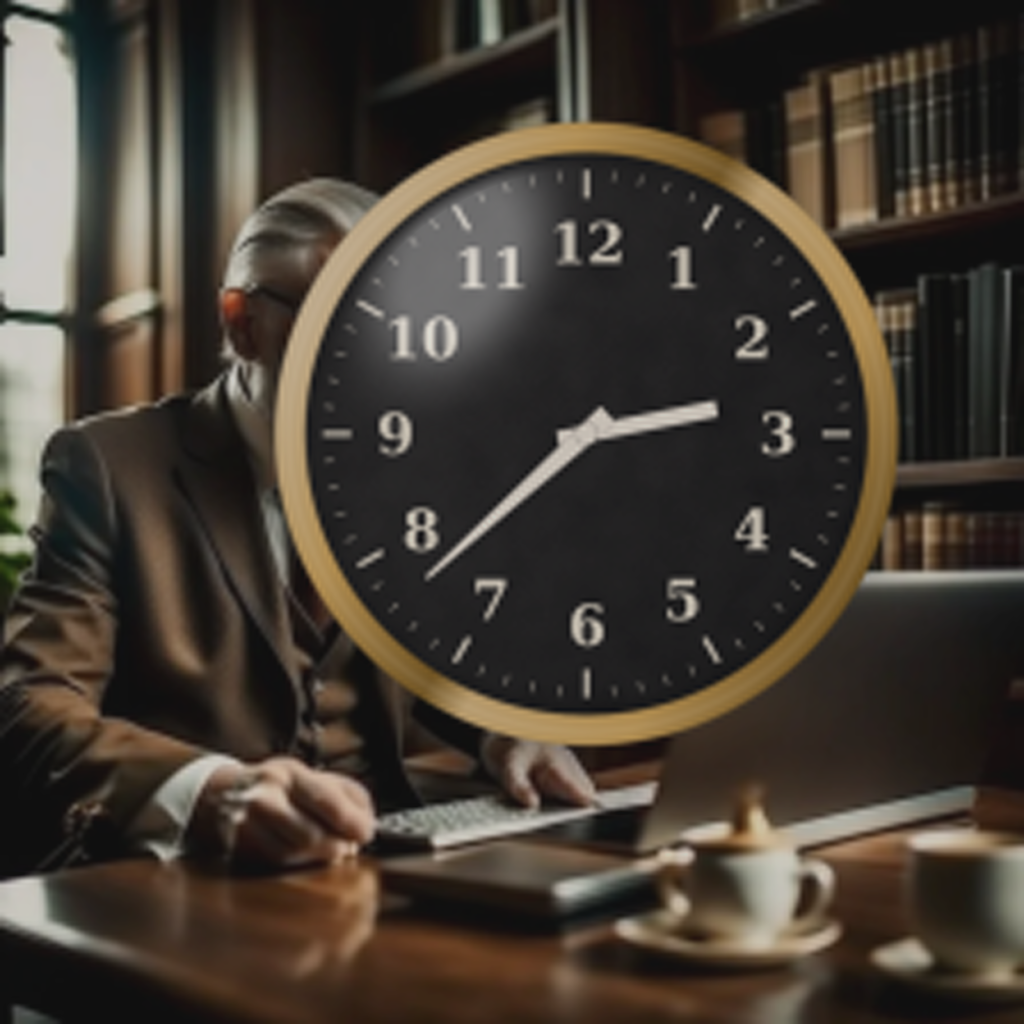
2:38
